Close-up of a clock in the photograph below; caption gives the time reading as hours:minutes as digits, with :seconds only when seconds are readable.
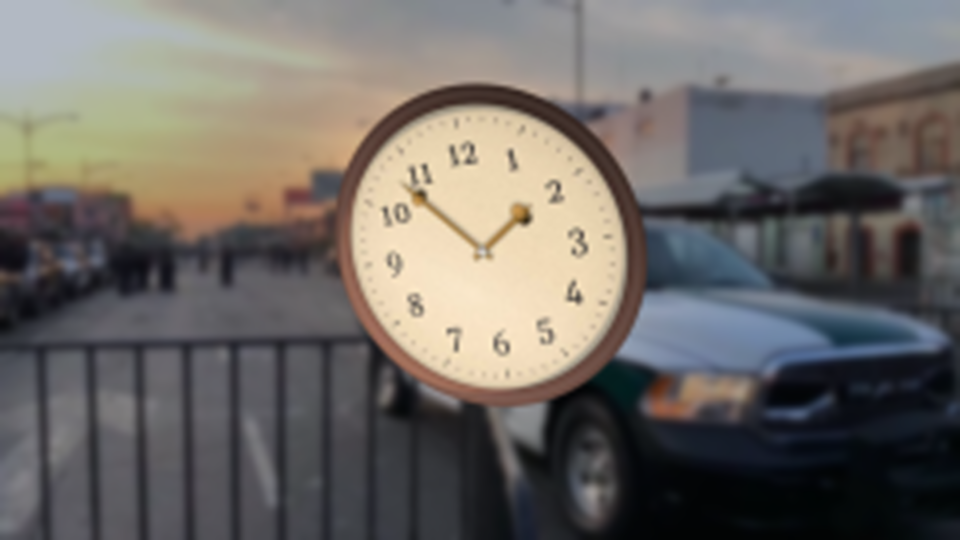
1:53
